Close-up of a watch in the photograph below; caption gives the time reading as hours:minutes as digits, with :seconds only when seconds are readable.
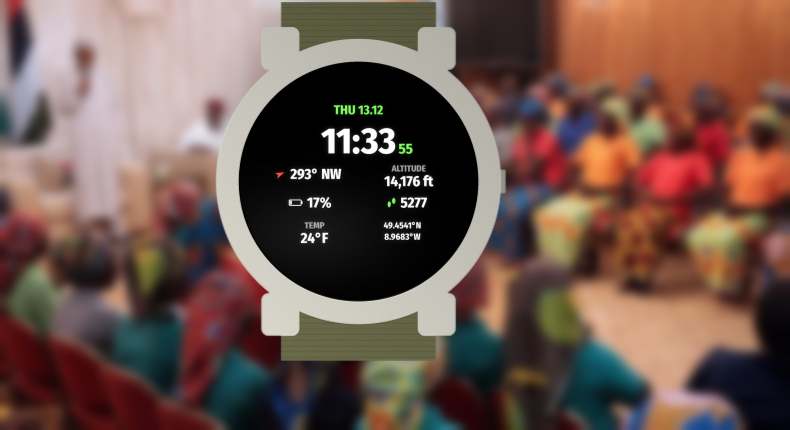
11:33:55
